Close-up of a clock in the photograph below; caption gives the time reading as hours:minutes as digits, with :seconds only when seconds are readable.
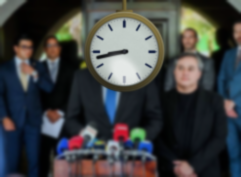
8:43
